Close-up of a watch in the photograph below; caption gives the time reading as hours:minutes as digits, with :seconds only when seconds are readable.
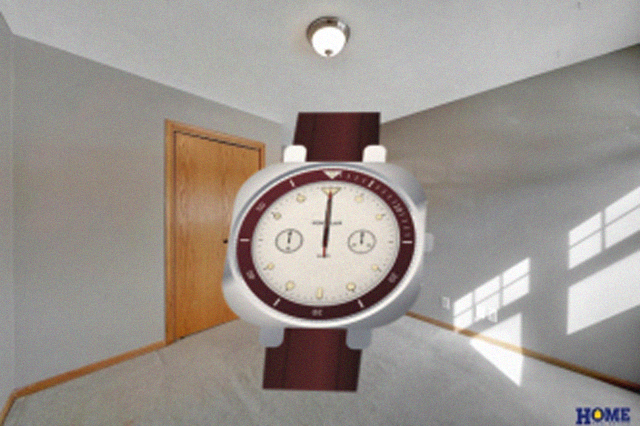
12:00
